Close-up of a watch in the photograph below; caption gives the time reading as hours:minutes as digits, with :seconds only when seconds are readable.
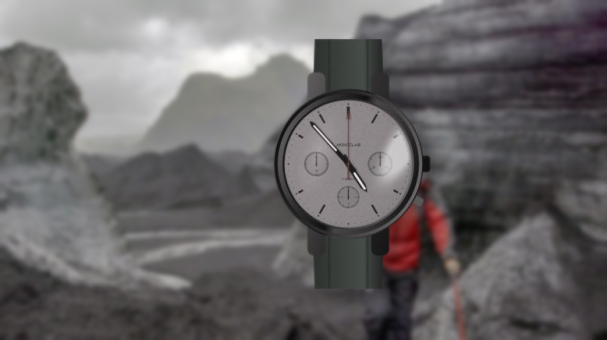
4:53
